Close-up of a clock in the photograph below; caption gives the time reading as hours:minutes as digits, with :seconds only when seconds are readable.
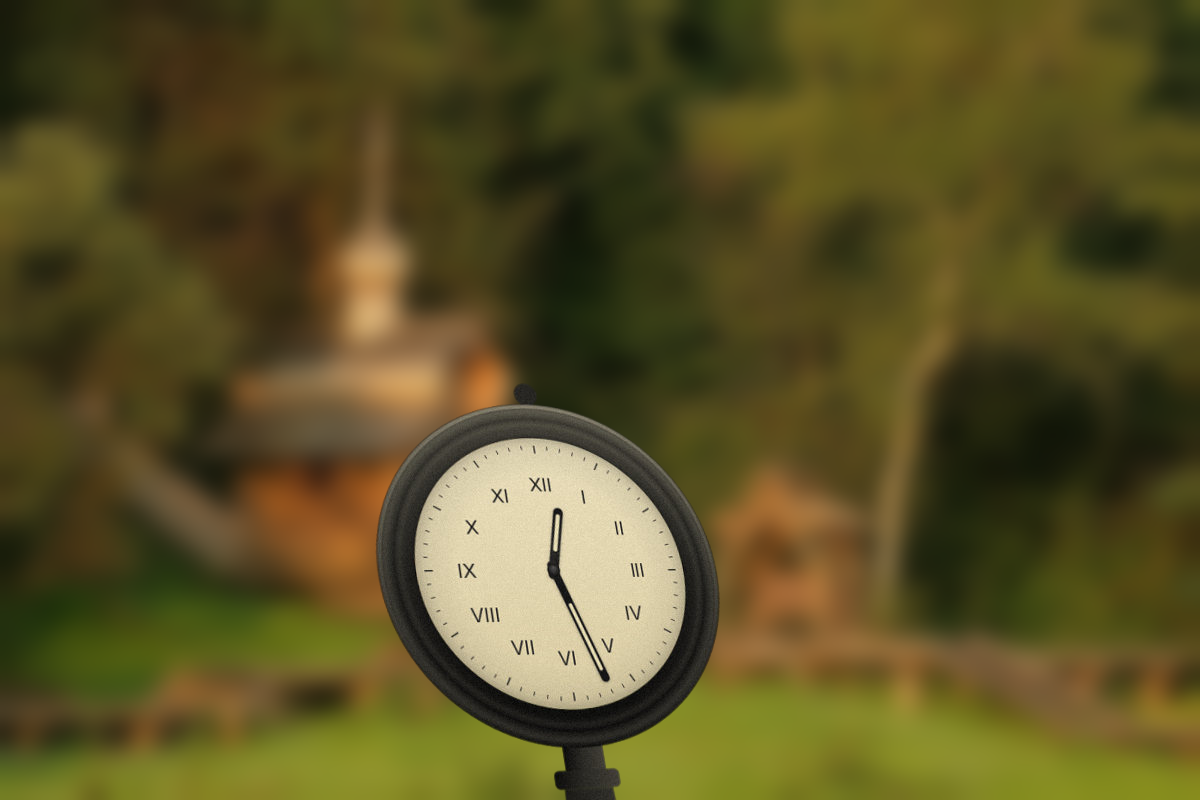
12:27
